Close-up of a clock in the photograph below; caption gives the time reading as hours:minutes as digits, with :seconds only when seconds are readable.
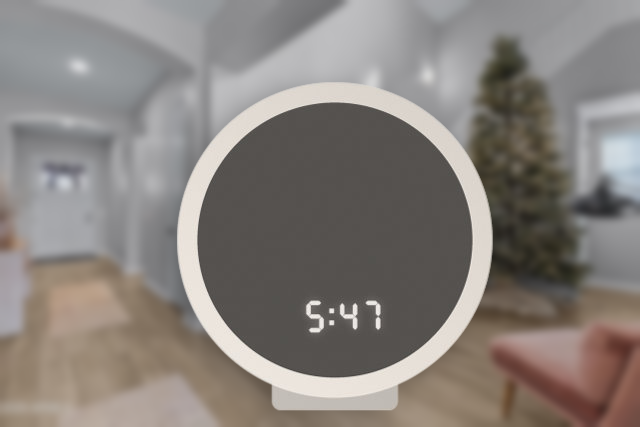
5:47
